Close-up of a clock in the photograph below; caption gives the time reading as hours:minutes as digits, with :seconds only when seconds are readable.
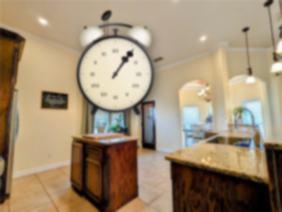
1:06
